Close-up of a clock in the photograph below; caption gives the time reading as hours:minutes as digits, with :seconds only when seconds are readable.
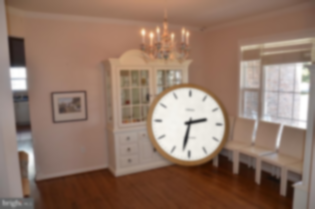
2:32
